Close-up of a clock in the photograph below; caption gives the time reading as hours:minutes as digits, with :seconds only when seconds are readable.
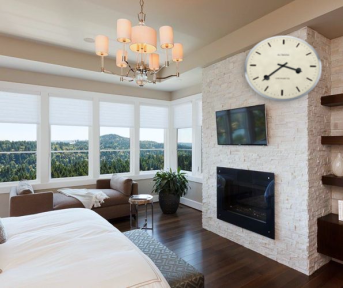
3:38
